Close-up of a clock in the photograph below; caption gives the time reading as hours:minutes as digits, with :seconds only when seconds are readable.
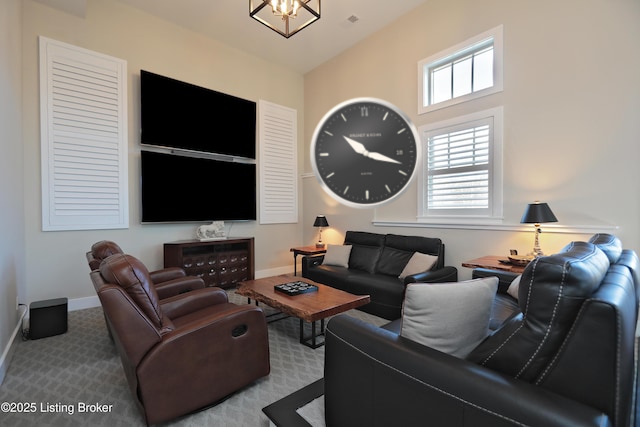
10:18
